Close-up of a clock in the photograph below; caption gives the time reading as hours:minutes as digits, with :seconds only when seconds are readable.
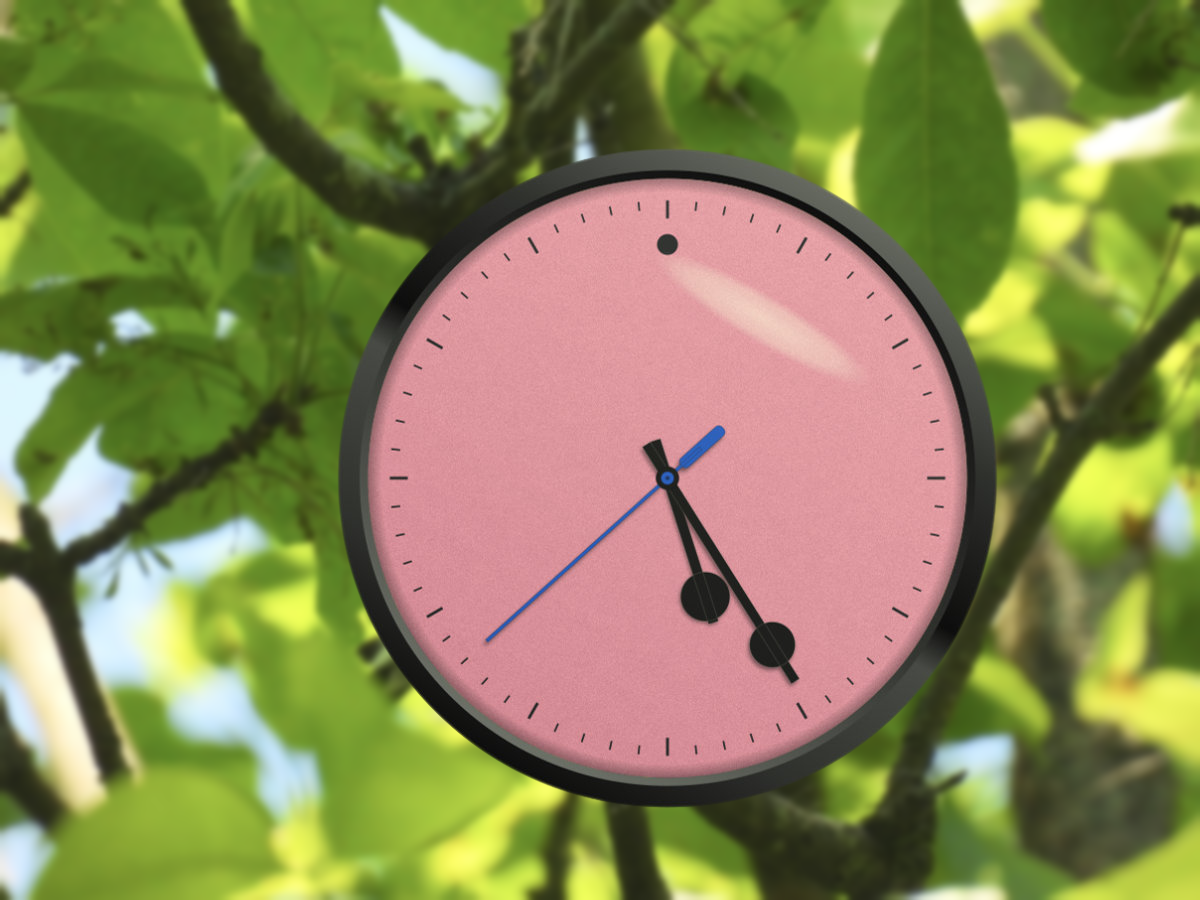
5:24:38
